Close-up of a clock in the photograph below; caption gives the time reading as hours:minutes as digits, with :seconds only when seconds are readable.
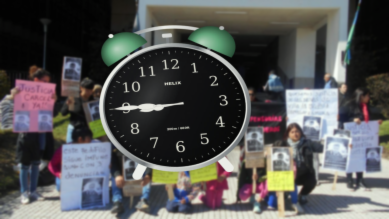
8:45
